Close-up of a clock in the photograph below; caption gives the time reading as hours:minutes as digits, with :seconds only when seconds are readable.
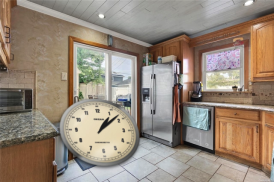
1:08
